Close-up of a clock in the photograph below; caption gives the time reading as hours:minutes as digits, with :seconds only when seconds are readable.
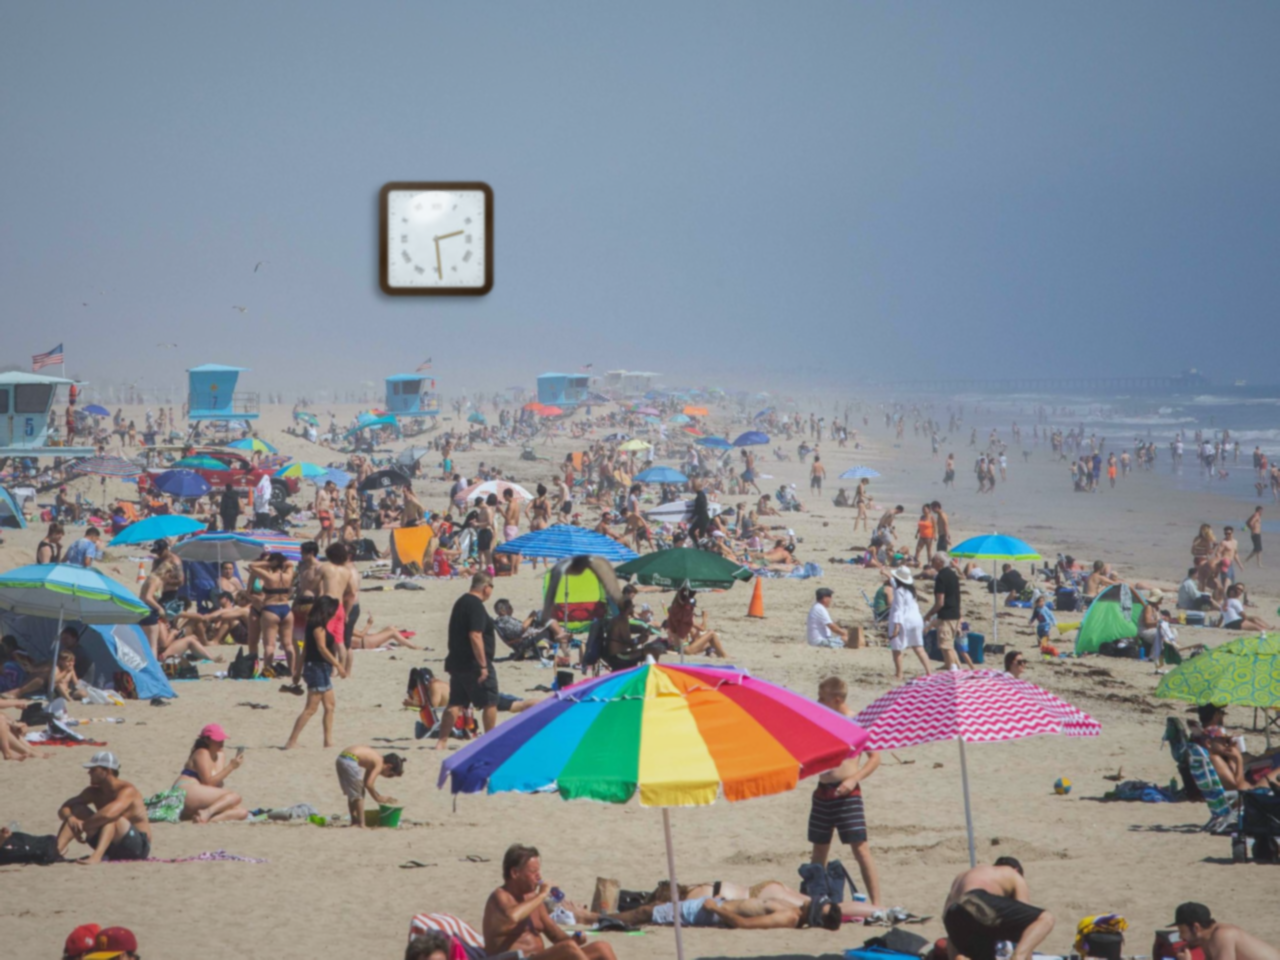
2:29
